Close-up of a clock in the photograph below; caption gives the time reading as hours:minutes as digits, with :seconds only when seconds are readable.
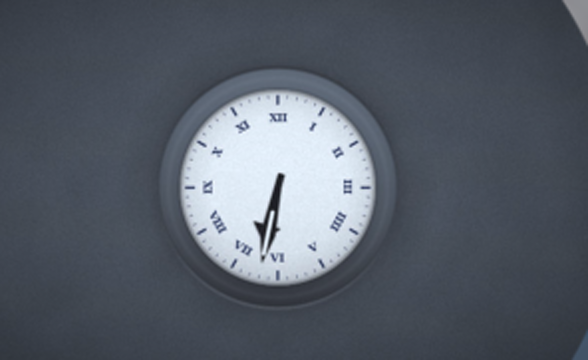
6:32
